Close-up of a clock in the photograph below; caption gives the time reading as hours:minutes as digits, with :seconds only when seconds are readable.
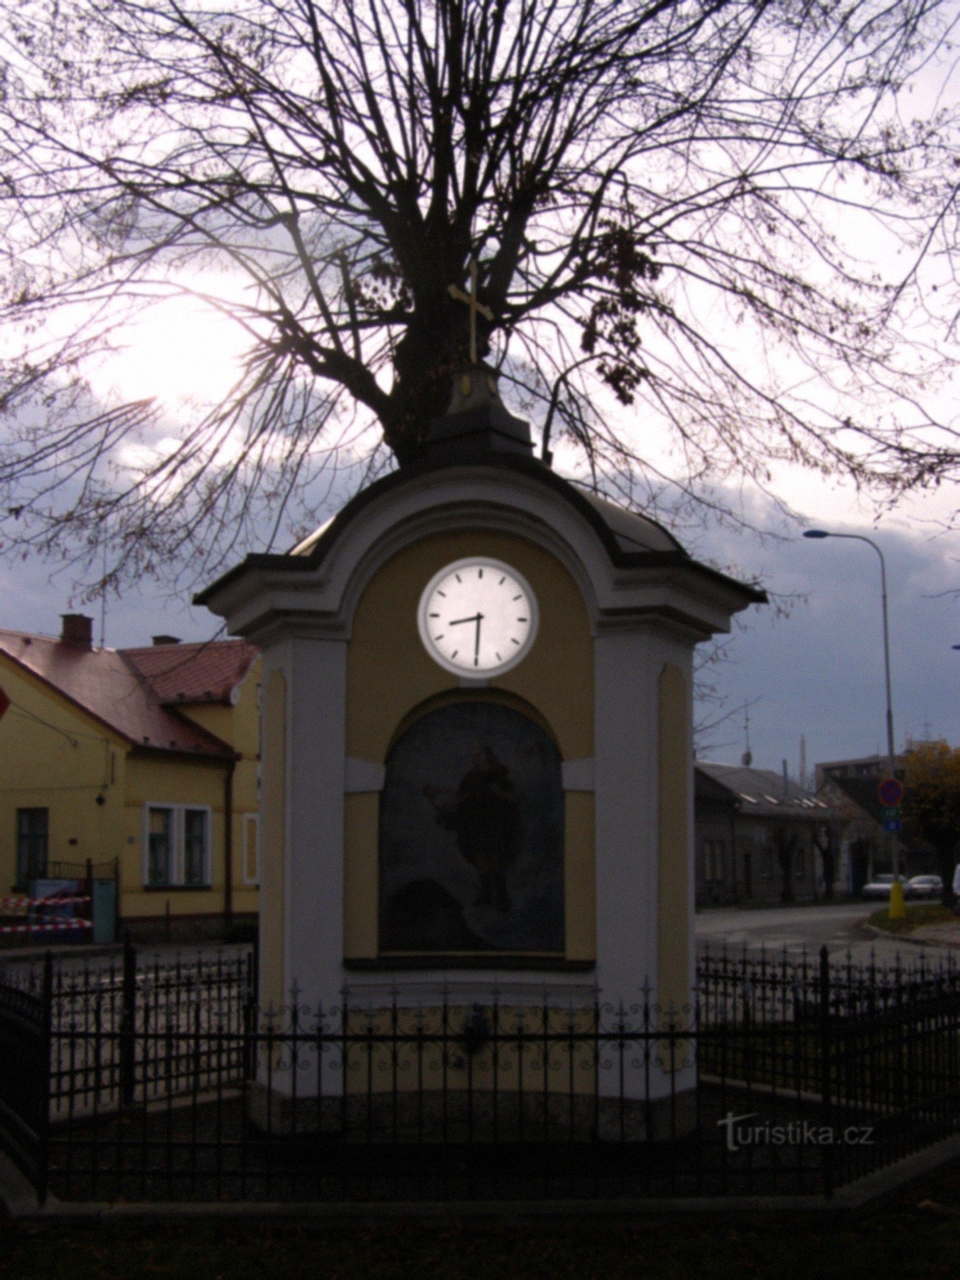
8:30
